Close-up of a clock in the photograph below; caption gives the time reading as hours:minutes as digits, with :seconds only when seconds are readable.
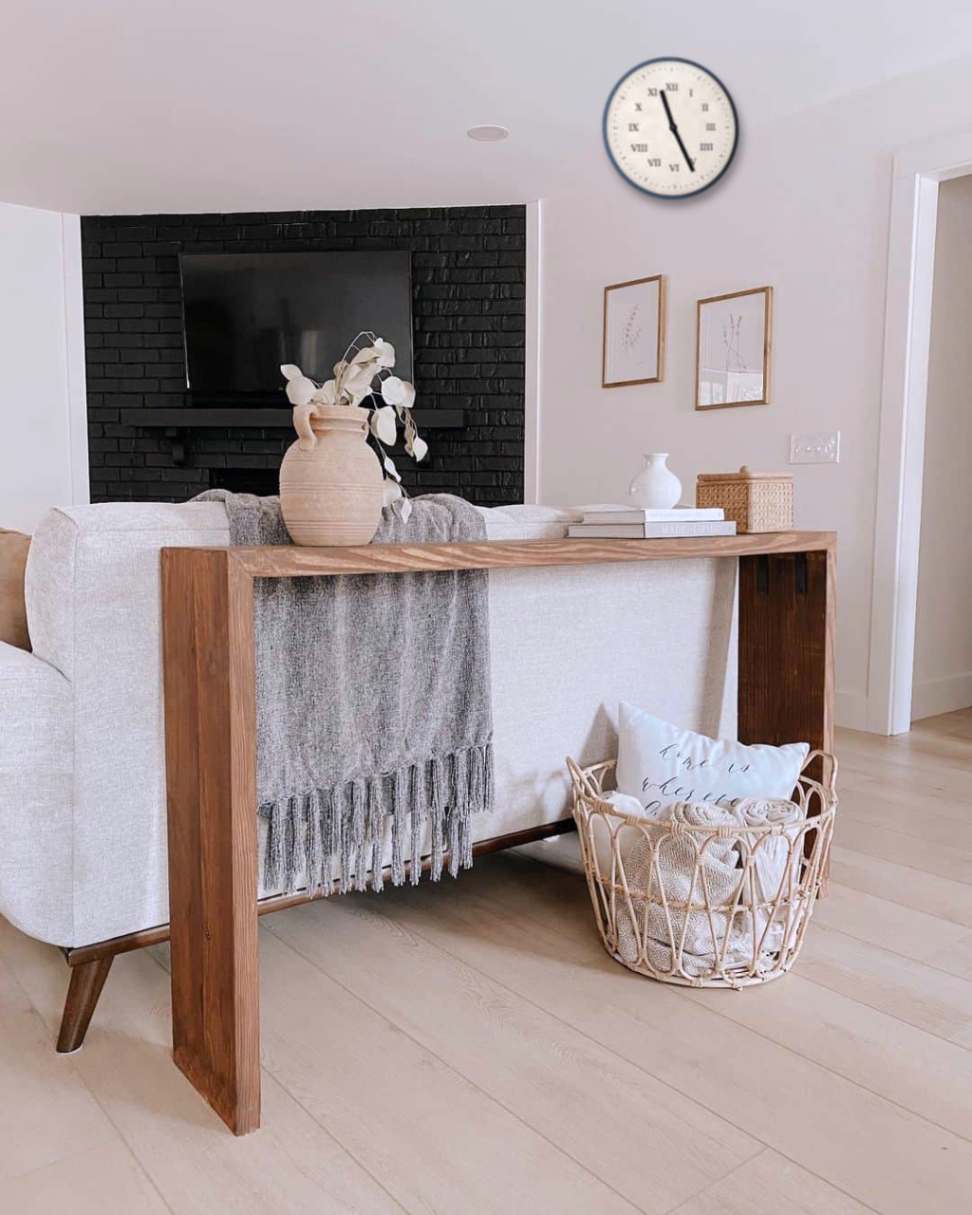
11:26
